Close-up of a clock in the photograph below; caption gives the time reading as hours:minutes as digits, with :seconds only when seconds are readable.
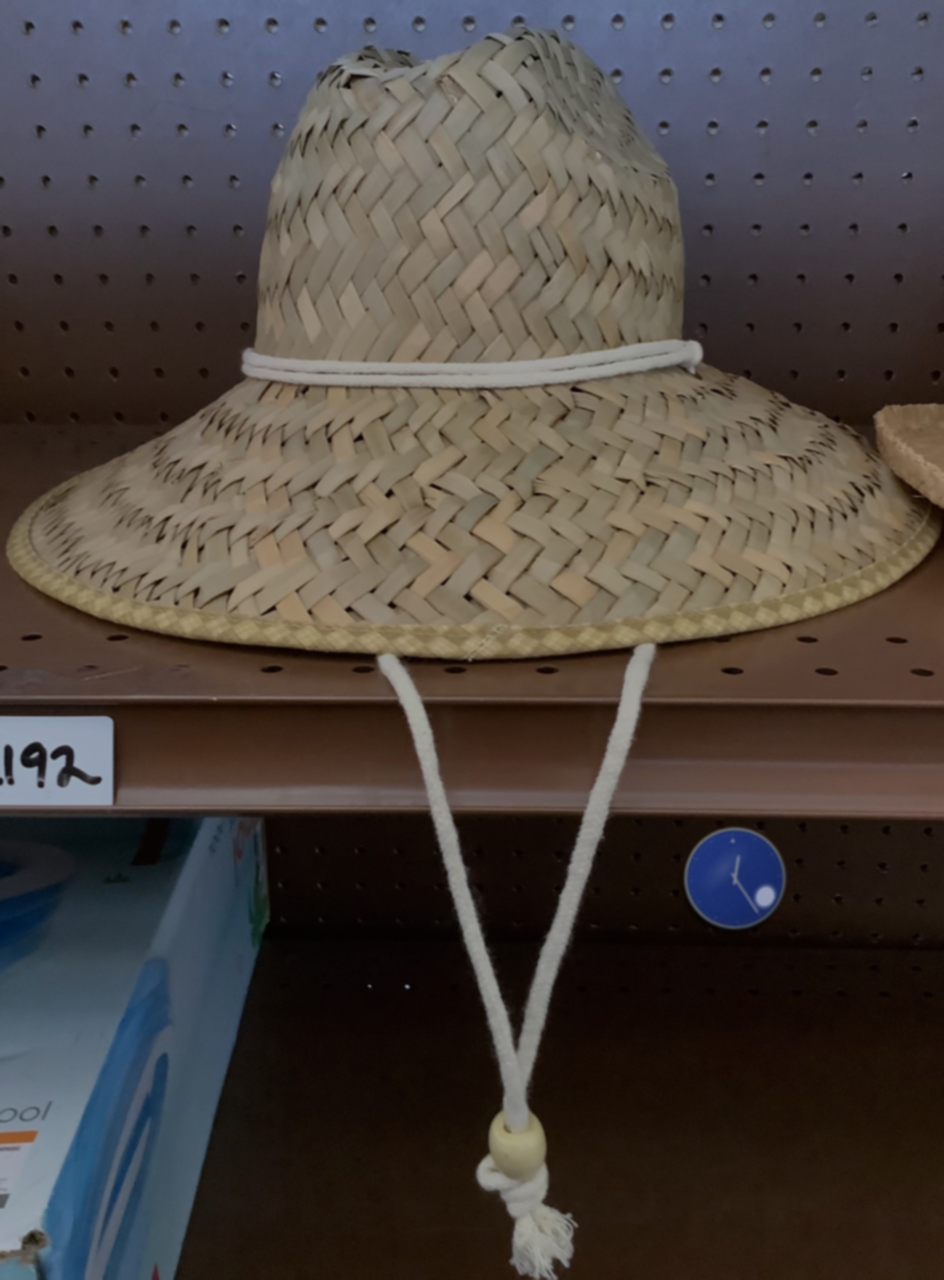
12:25
